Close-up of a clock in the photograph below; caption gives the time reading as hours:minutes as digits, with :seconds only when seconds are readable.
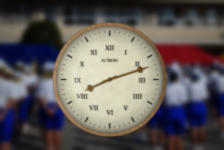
8:12
